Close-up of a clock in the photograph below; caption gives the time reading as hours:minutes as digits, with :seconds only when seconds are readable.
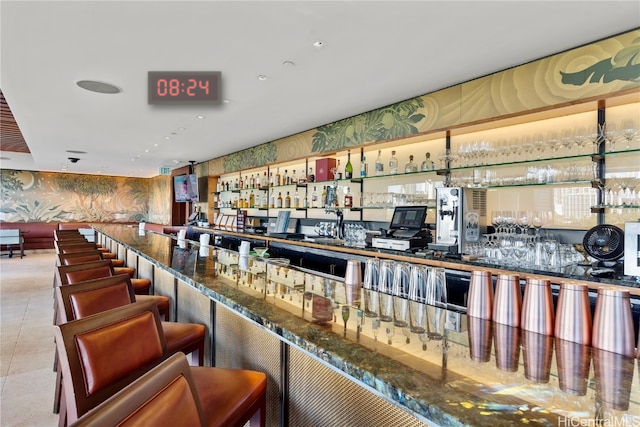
8:24
